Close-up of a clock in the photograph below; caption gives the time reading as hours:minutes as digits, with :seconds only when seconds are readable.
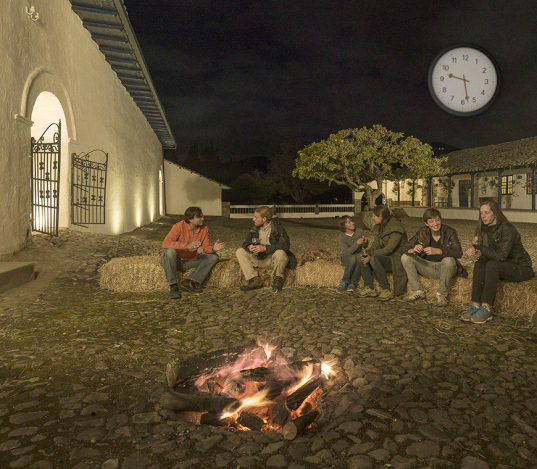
9:28
